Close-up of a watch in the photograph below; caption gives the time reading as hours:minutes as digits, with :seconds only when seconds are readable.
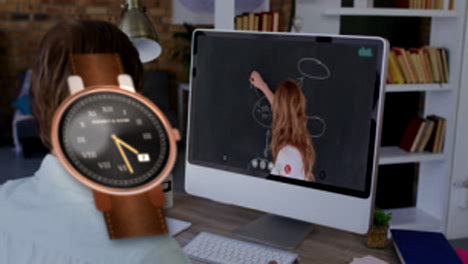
4:28
